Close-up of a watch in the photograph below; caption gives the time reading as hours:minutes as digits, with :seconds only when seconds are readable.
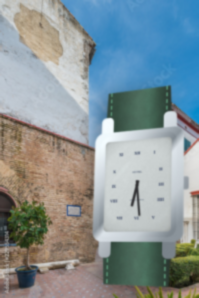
6:29
